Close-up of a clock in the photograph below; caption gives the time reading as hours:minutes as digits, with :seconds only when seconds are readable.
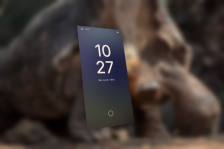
10:27
